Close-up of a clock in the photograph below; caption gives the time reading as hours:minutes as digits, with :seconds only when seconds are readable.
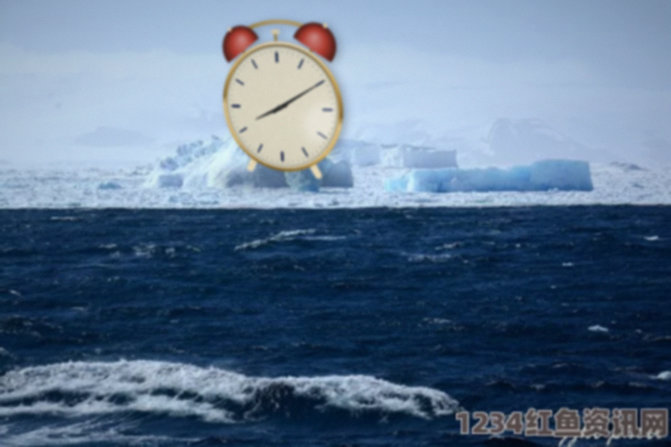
8:10
